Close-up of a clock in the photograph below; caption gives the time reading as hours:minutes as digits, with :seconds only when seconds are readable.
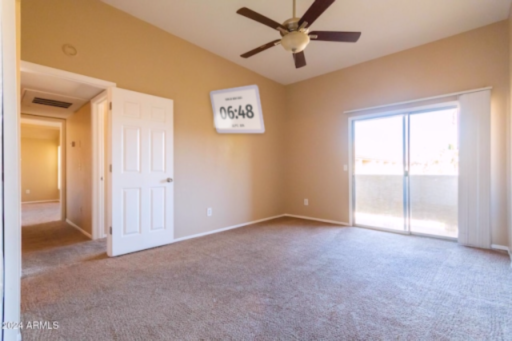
6:48
